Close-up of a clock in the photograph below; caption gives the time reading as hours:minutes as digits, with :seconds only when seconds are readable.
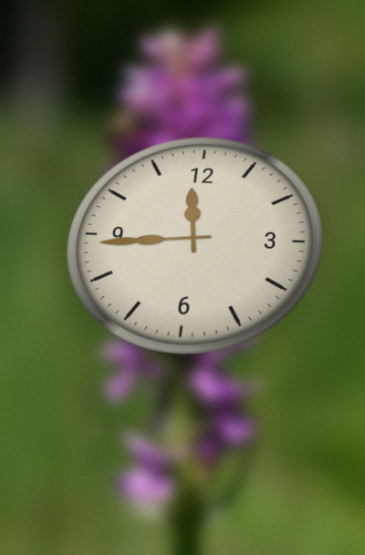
11:44
